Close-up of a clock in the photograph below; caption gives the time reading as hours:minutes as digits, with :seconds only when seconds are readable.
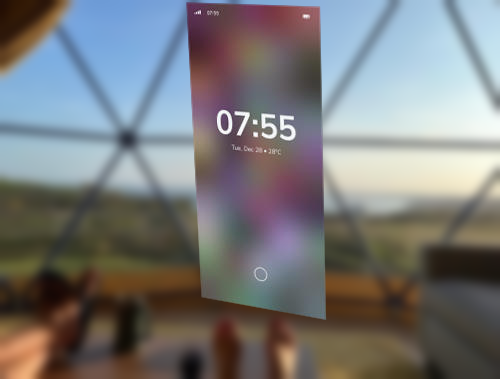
7:55
